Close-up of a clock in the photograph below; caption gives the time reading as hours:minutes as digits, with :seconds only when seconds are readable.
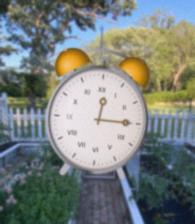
12:15
